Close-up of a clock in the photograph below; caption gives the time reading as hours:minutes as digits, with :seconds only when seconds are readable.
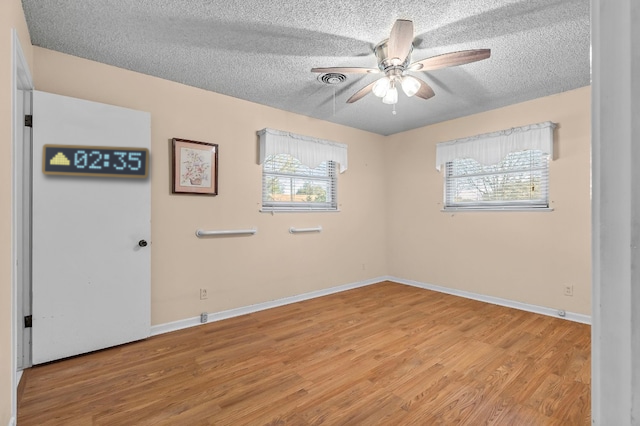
2:35
